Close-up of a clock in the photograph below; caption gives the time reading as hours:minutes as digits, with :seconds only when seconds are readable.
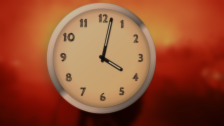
4:02
